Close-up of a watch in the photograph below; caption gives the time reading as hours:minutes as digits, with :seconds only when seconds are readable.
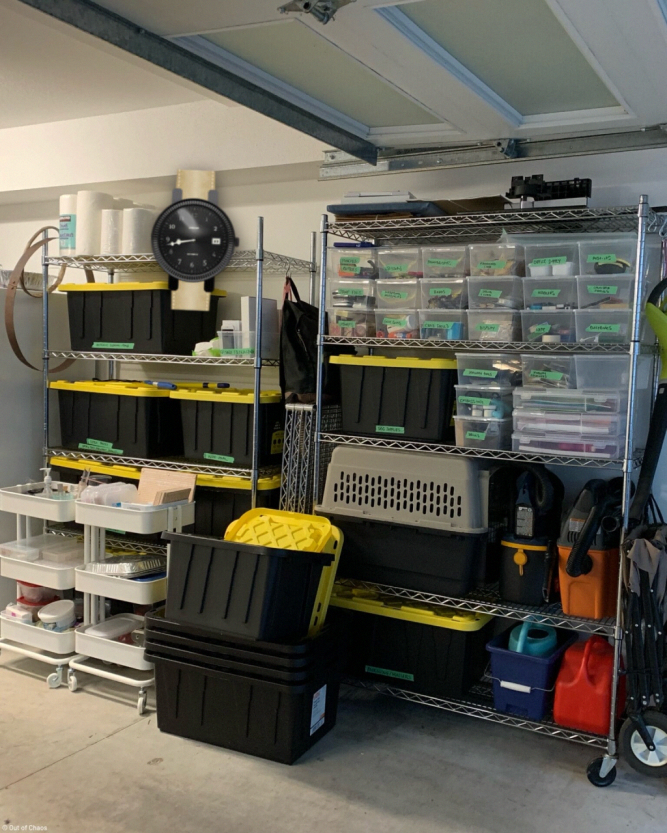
8:43
